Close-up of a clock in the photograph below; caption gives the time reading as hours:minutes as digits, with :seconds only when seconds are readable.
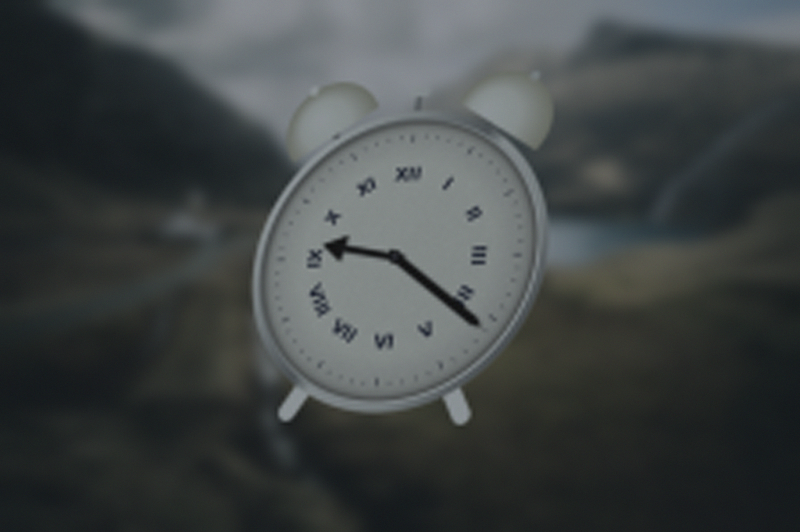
9:21
